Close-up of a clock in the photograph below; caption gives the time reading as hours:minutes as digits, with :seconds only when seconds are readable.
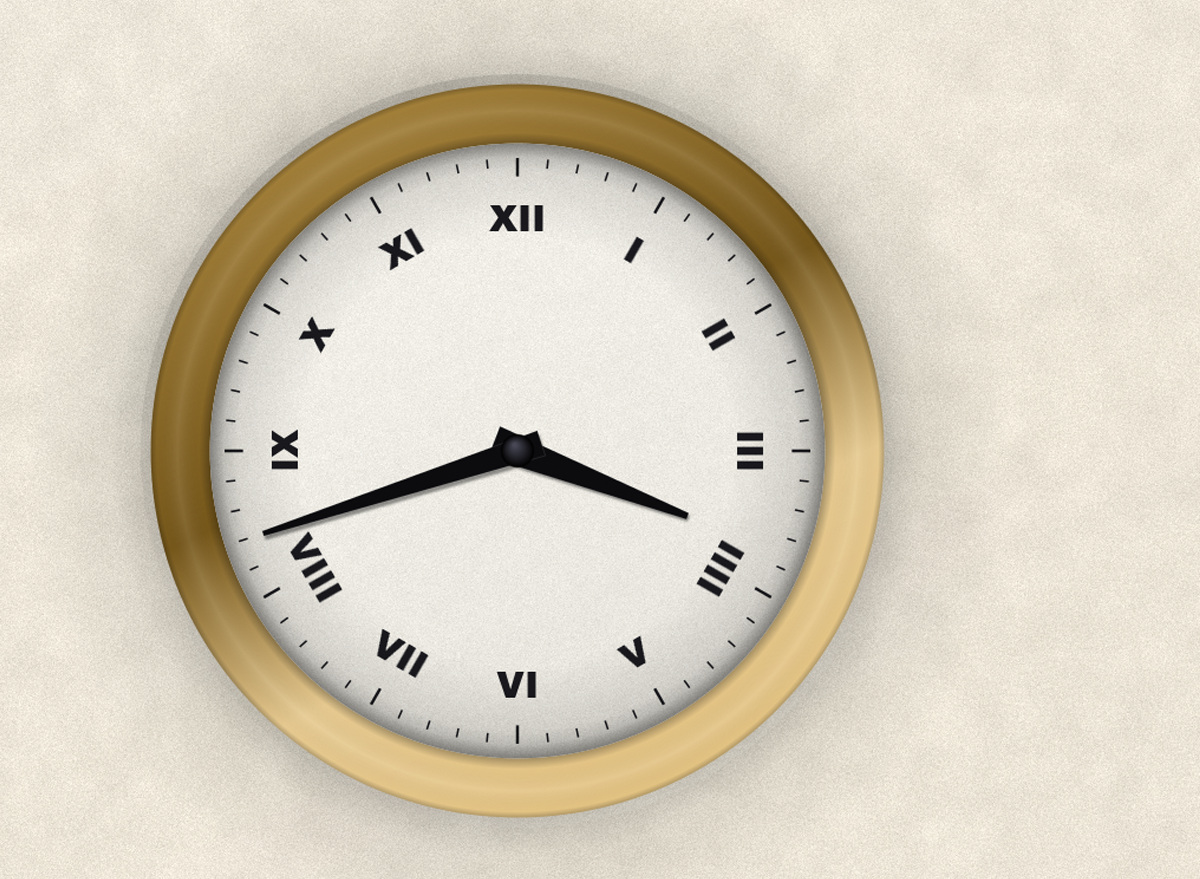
3:42
